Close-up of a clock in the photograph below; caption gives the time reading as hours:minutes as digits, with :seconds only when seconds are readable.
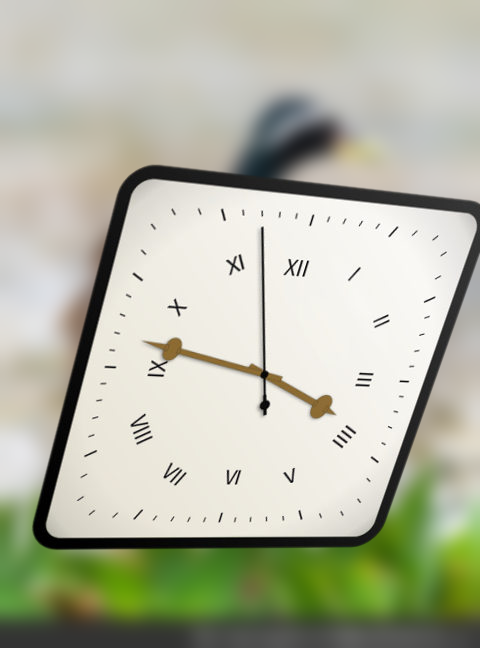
3:46:57
